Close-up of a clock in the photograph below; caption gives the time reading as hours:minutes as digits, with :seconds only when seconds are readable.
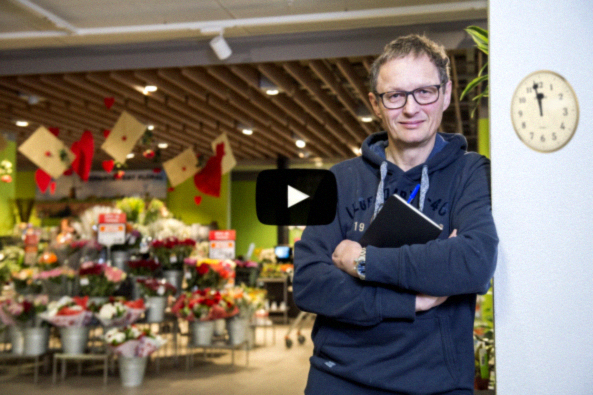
11:58
